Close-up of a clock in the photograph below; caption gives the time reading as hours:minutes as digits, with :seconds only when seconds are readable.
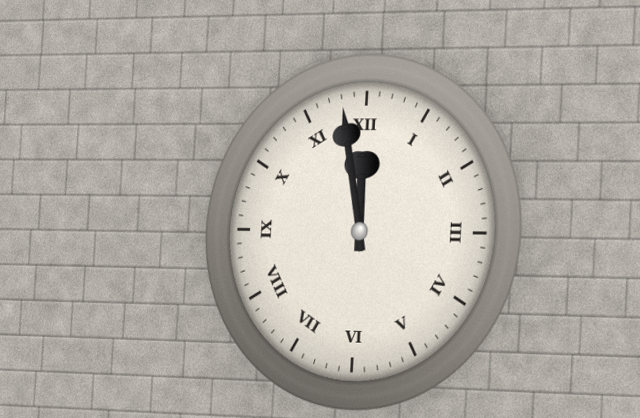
11:58
